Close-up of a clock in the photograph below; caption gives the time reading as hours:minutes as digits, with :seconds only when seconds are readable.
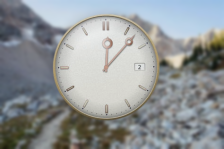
12:07
